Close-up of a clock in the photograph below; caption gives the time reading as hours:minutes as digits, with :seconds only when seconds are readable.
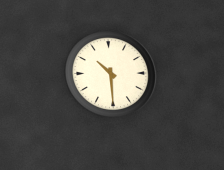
10:30
